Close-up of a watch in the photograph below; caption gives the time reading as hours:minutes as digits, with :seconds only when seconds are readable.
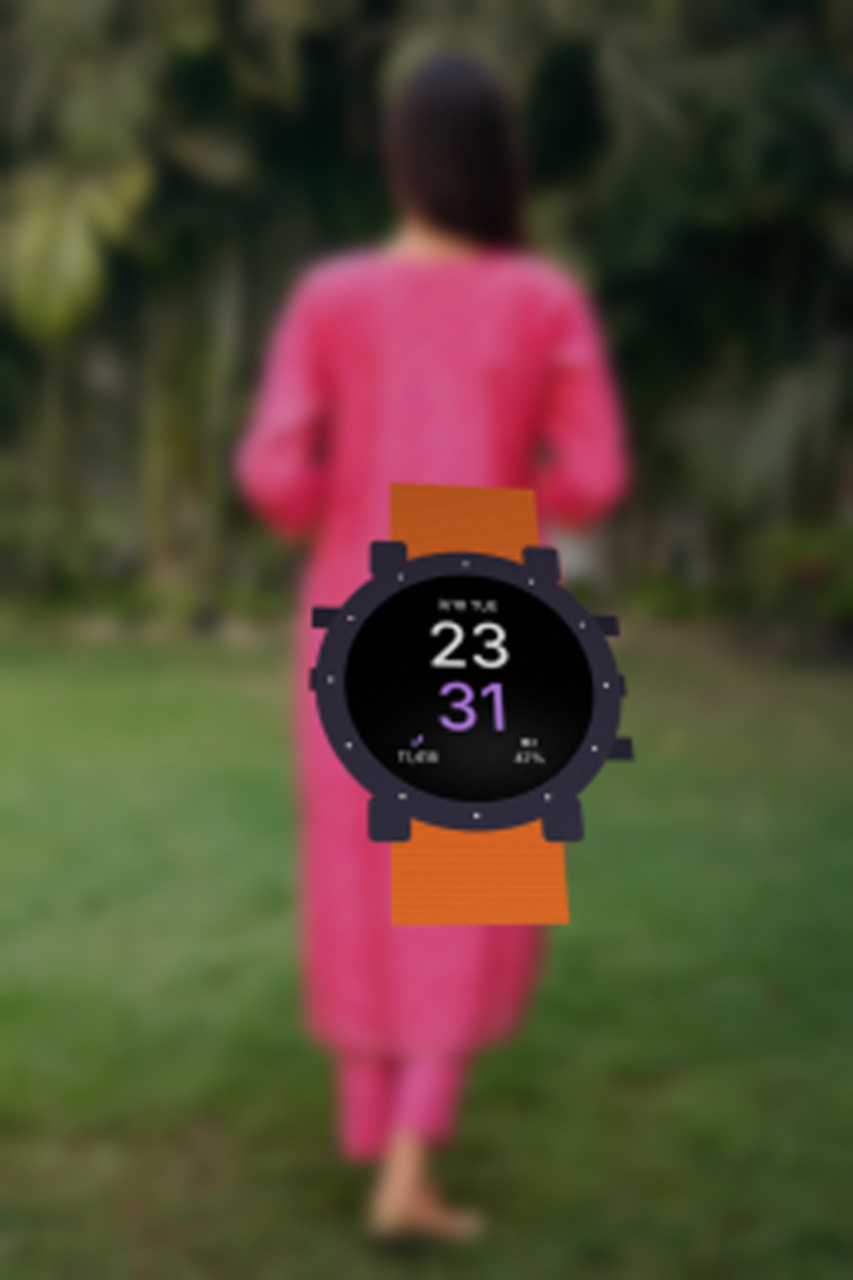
23:31
